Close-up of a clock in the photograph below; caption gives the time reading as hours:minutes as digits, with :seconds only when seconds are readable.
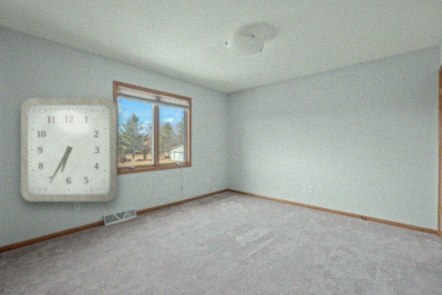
6:35
